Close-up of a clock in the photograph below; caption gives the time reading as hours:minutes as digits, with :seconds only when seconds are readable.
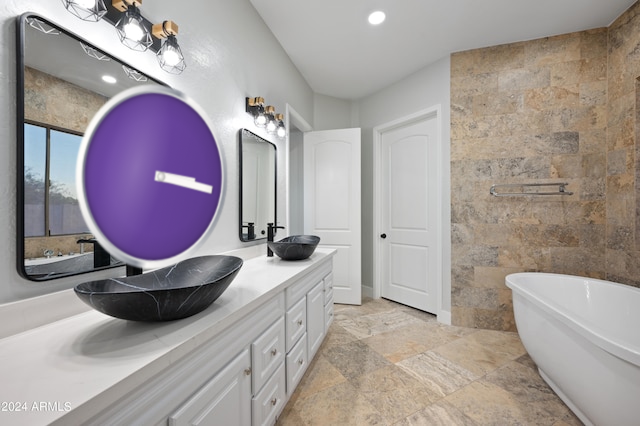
3:17
